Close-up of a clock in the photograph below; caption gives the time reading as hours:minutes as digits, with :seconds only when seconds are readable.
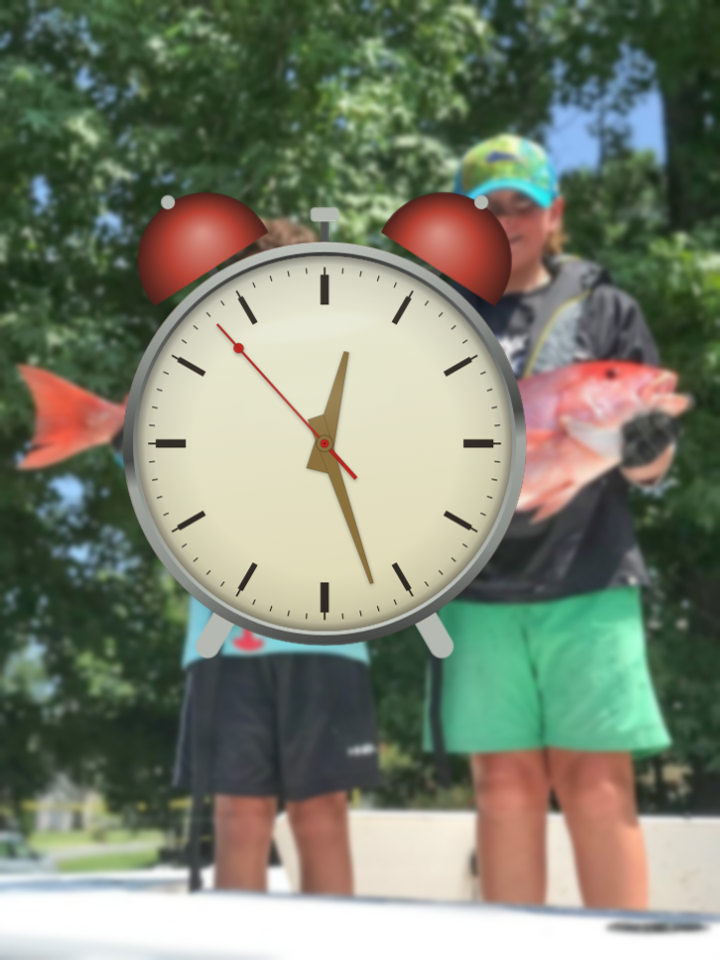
12:26:53
